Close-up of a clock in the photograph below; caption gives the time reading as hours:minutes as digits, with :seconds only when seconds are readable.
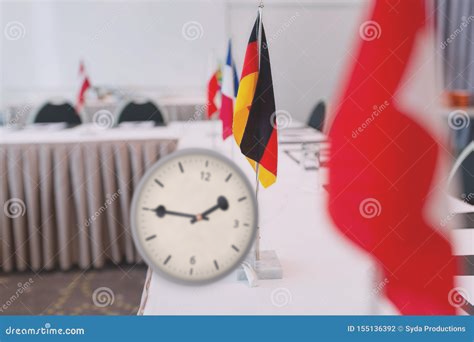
1:45
